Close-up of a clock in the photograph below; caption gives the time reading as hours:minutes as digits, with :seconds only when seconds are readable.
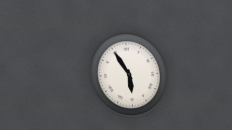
5:55
